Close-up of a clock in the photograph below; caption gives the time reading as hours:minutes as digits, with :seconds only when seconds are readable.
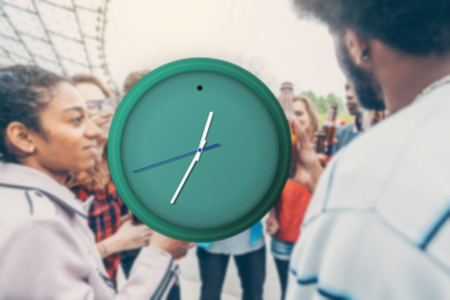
12:34:42
